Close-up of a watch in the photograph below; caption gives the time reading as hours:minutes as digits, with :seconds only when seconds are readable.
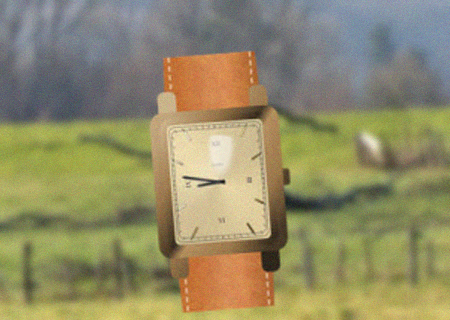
8:47
